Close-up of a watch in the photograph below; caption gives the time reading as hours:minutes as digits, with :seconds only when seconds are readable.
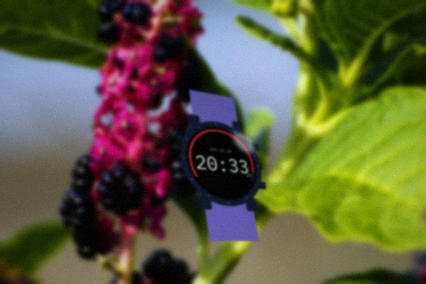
20:33
